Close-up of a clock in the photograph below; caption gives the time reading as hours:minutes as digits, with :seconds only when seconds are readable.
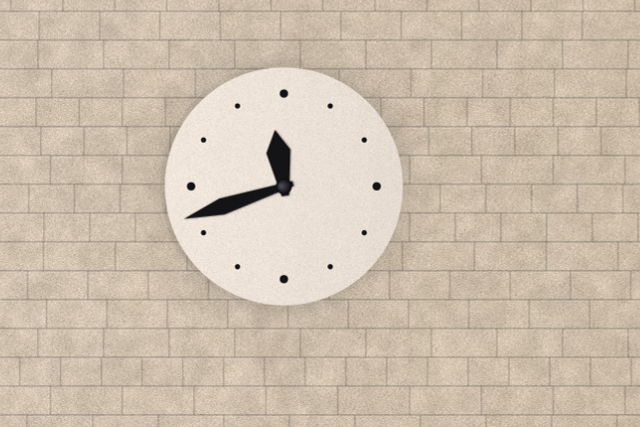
11:42
